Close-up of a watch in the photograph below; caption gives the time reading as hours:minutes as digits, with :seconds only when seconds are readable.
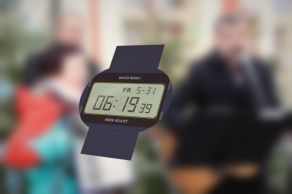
6:19:39
